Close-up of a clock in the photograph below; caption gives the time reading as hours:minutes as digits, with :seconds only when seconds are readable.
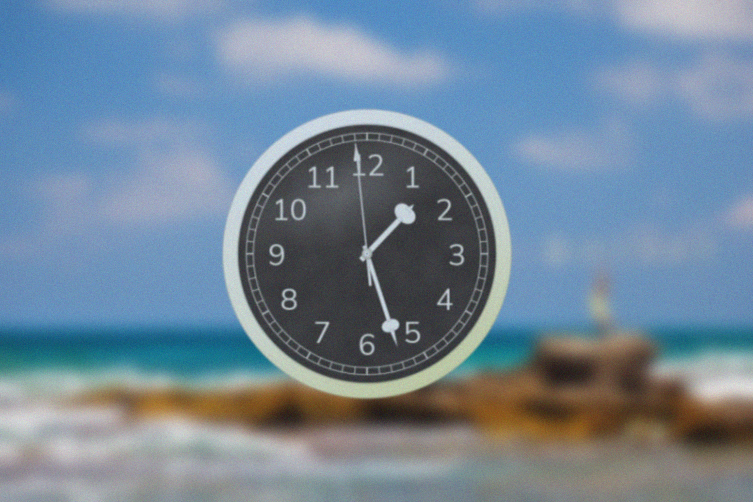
1:26:59
